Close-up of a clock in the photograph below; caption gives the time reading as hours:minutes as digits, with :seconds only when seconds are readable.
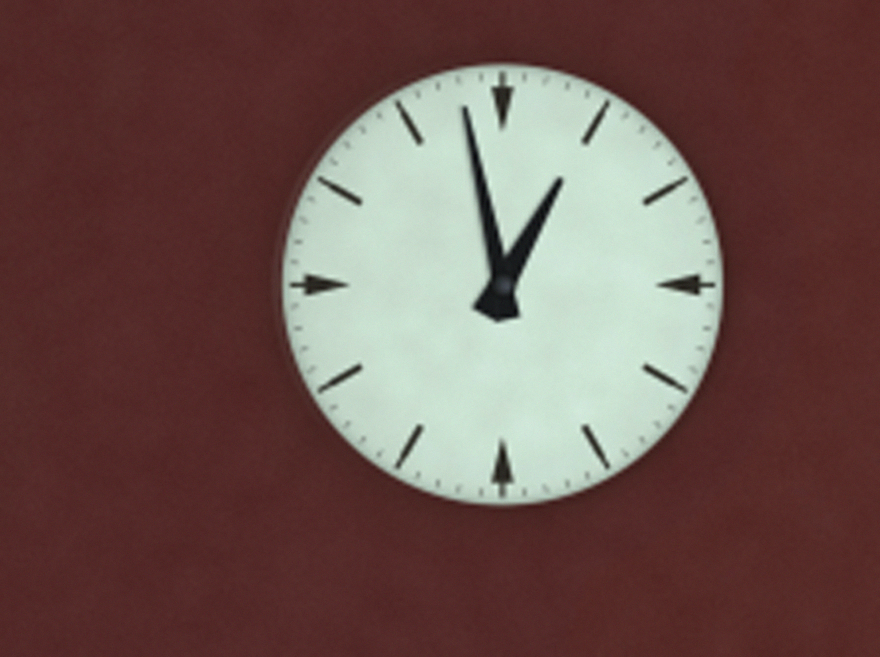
12:58
